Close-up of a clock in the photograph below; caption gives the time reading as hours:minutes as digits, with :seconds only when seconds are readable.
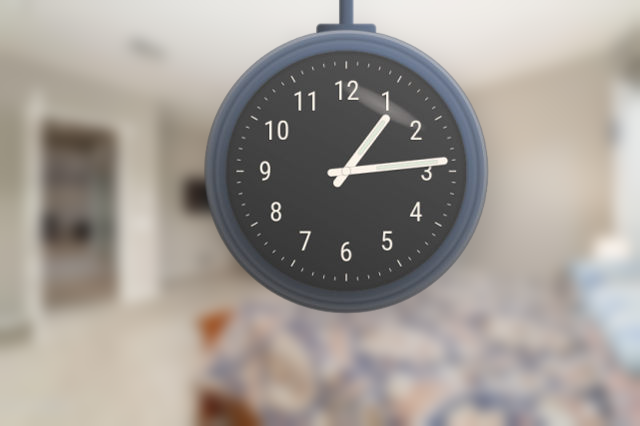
1:14
